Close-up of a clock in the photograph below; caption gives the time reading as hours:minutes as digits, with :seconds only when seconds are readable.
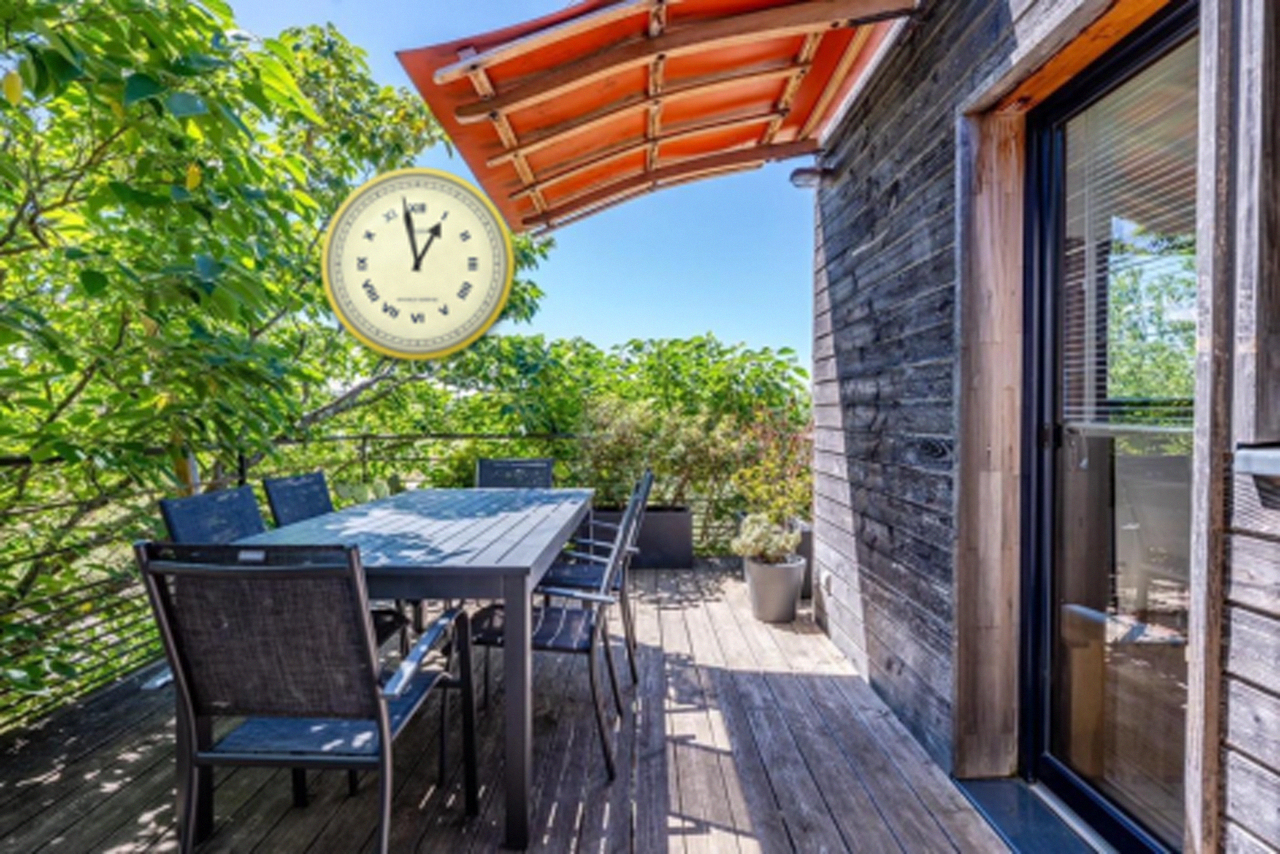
12:58
